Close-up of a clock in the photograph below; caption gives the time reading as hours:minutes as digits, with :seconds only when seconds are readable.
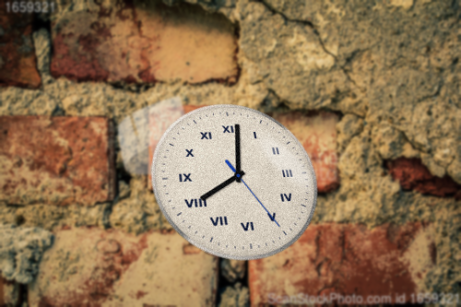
8:01:25
